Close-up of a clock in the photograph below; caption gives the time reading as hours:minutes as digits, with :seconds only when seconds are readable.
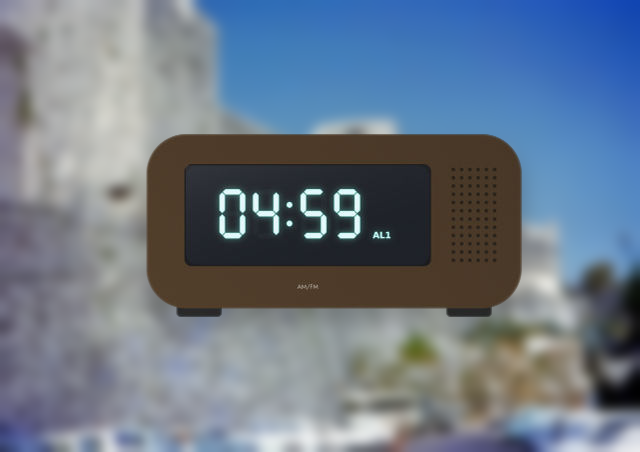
4:59
